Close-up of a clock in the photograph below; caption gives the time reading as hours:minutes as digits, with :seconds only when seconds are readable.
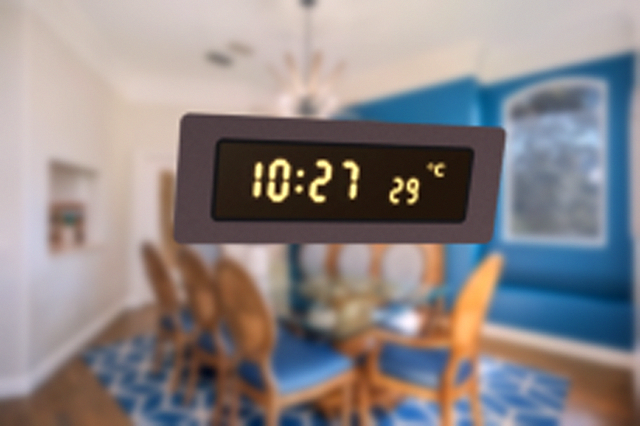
10:27
